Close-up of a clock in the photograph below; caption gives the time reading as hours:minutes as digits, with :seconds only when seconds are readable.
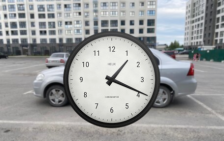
1:19
